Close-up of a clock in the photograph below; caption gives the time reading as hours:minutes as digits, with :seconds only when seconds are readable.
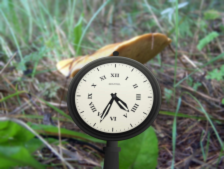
4:34
